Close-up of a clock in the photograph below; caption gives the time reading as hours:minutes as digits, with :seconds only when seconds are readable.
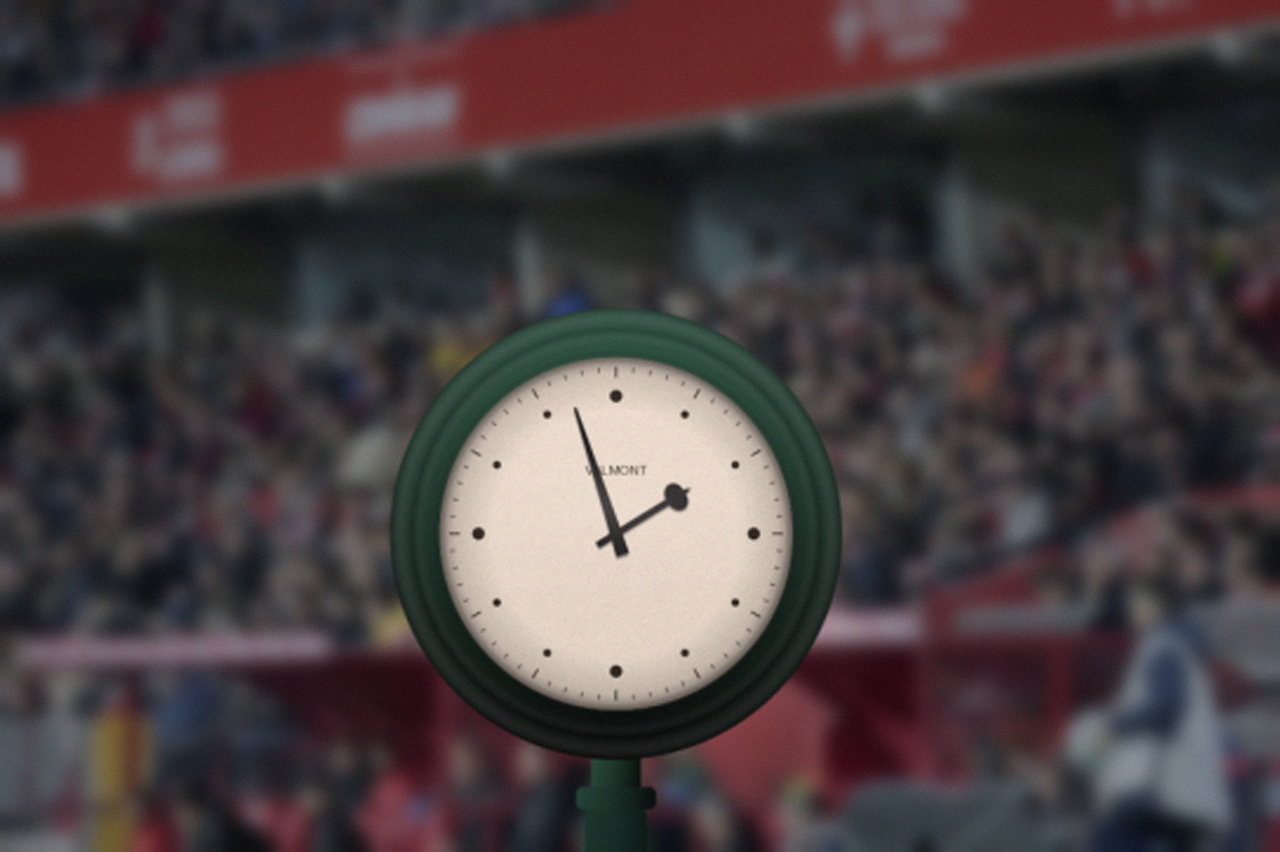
1:57
